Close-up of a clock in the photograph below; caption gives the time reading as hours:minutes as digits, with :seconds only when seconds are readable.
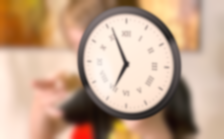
6:56
